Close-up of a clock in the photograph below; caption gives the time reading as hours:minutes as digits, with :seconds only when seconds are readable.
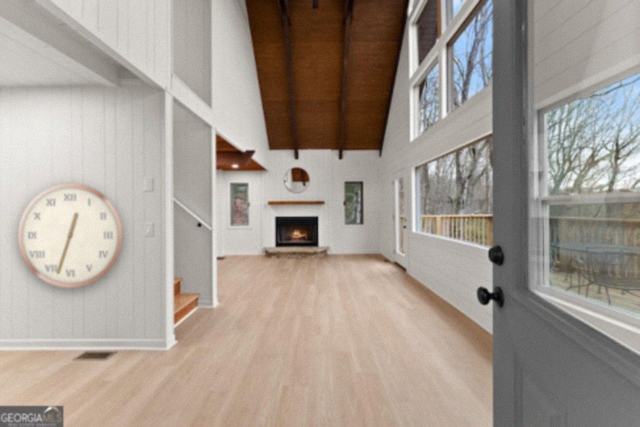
12:33
